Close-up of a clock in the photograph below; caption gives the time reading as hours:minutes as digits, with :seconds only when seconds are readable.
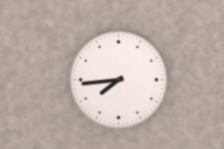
7:44
